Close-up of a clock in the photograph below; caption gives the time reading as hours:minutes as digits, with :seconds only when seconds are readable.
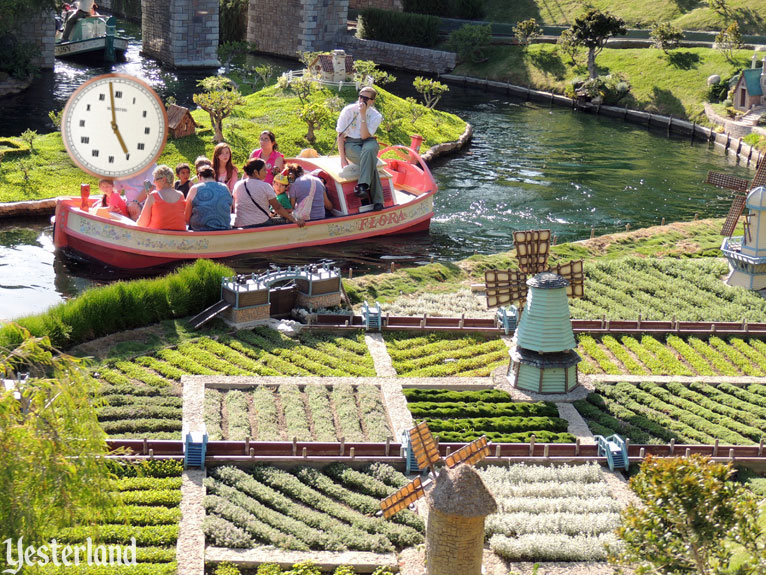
4:58
